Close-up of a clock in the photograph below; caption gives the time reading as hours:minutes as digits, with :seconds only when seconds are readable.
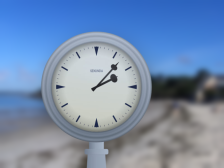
2:07
